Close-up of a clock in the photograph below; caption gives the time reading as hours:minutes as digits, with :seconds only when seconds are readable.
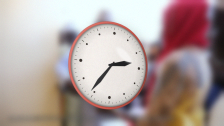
2:36
